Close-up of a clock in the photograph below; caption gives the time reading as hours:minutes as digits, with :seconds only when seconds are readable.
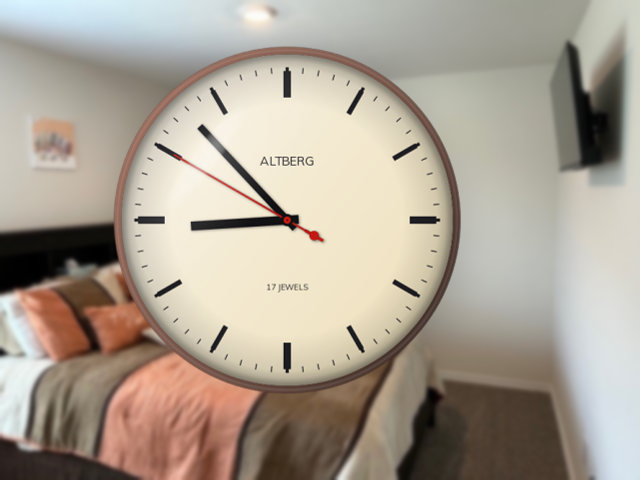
8:52:50
